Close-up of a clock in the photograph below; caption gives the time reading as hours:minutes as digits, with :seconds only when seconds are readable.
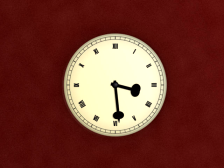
3:29
